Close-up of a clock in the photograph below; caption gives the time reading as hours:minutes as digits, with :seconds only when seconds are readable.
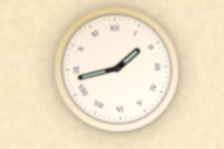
1:43
